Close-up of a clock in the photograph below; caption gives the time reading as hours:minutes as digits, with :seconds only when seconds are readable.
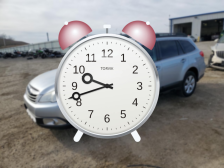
9:42
